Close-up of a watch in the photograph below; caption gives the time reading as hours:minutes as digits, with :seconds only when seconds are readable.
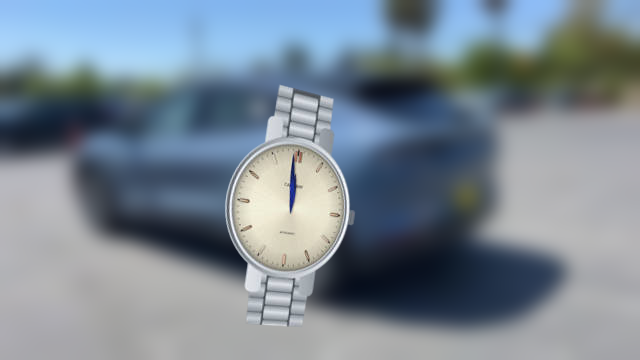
11:59
